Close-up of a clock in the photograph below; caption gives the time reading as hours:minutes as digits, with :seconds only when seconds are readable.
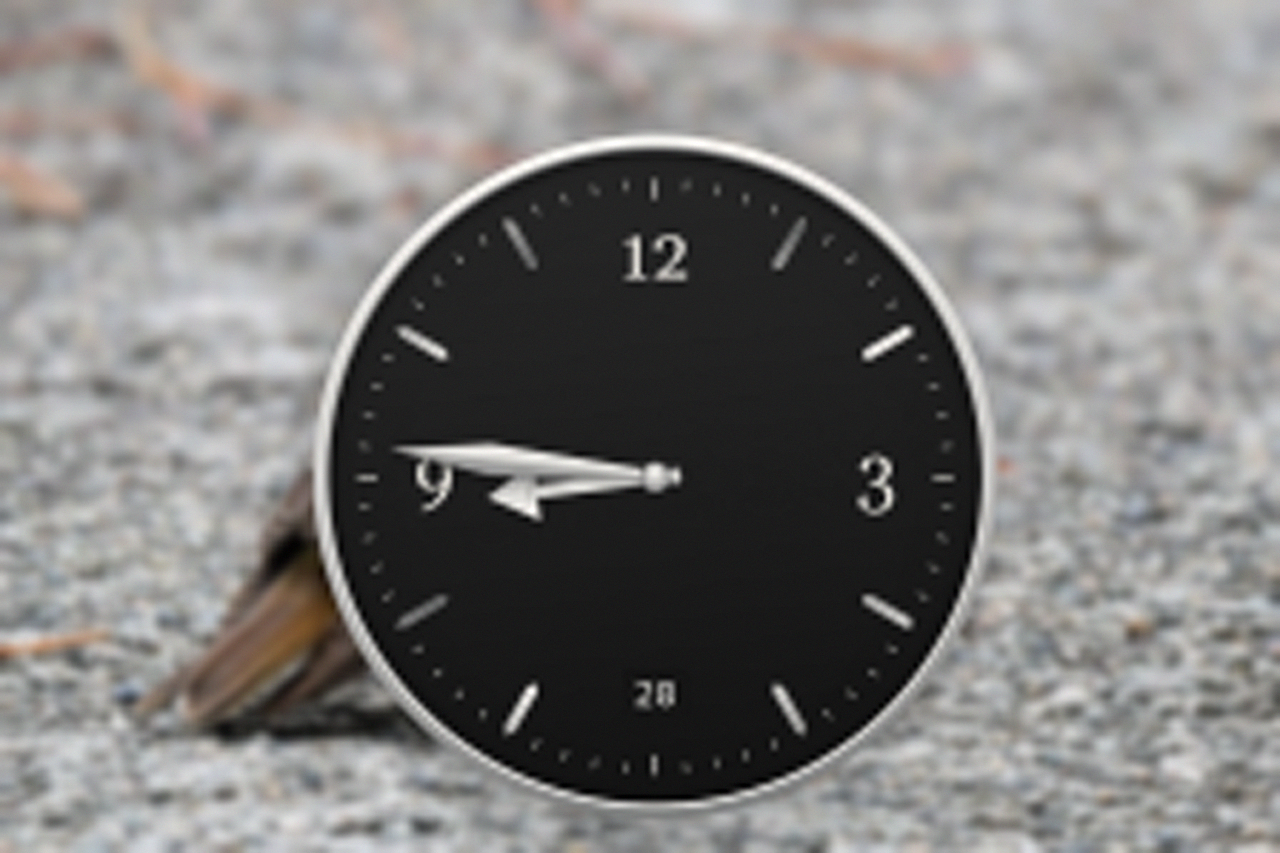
8:46
